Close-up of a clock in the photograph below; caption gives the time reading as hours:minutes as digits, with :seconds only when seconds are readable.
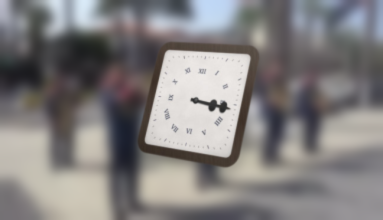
3:16
